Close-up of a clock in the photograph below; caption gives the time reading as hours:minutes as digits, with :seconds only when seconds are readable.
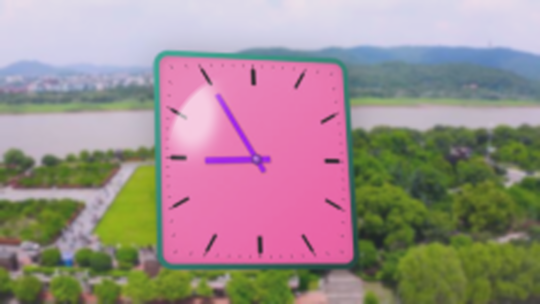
8:55
